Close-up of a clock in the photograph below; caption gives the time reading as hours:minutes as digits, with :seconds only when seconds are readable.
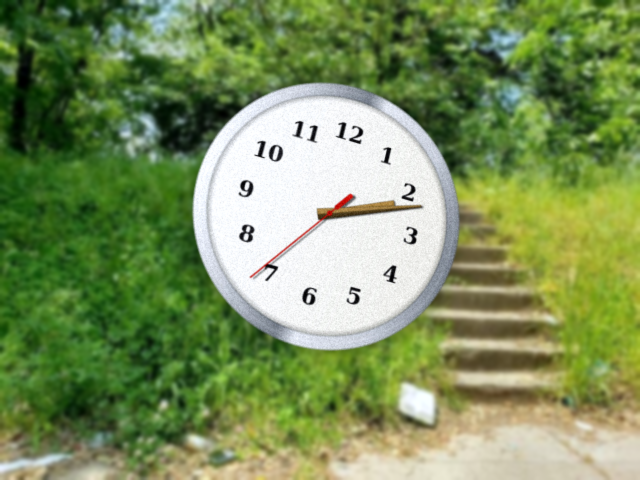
2:11:36
